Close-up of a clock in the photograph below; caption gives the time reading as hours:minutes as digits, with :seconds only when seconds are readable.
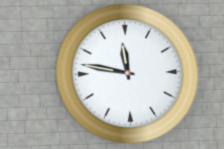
11:47
